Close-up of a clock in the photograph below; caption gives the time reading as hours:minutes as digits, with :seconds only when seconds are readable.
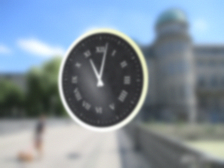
11:02
